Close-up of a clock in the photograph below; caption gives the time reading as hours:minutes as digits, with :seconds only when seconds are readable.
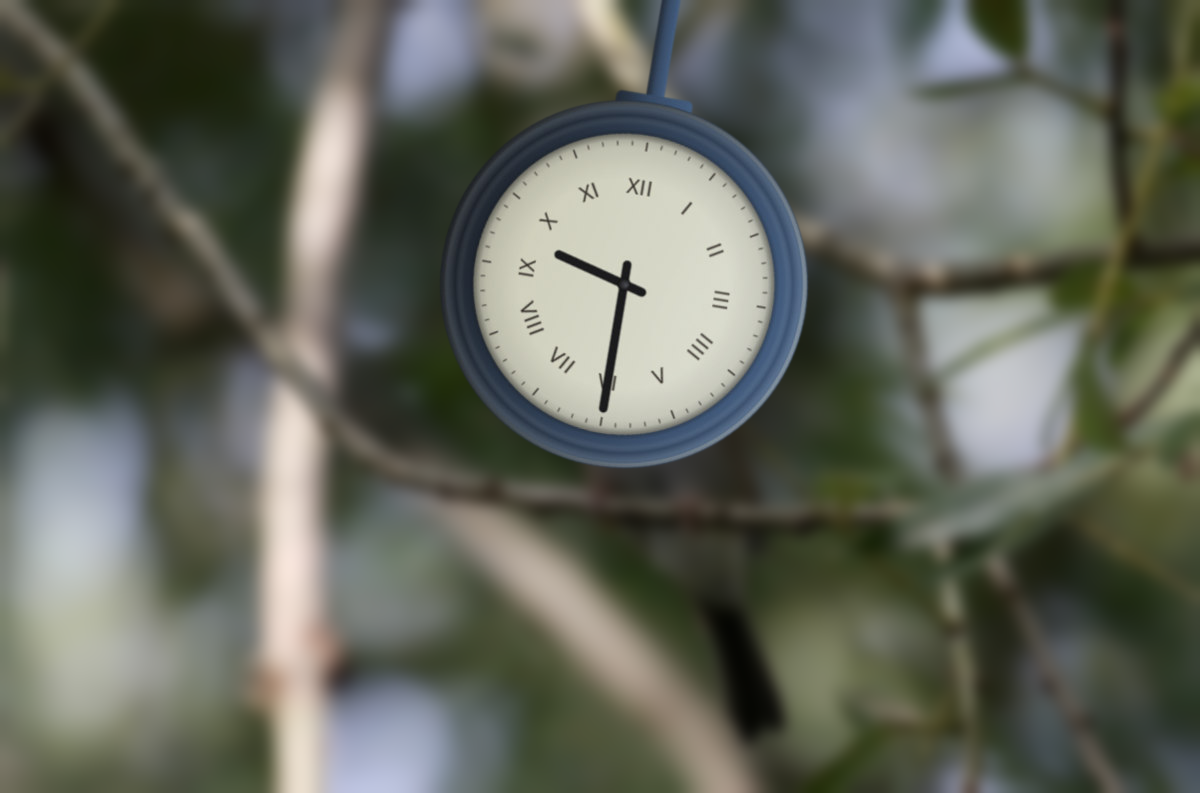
9:30
